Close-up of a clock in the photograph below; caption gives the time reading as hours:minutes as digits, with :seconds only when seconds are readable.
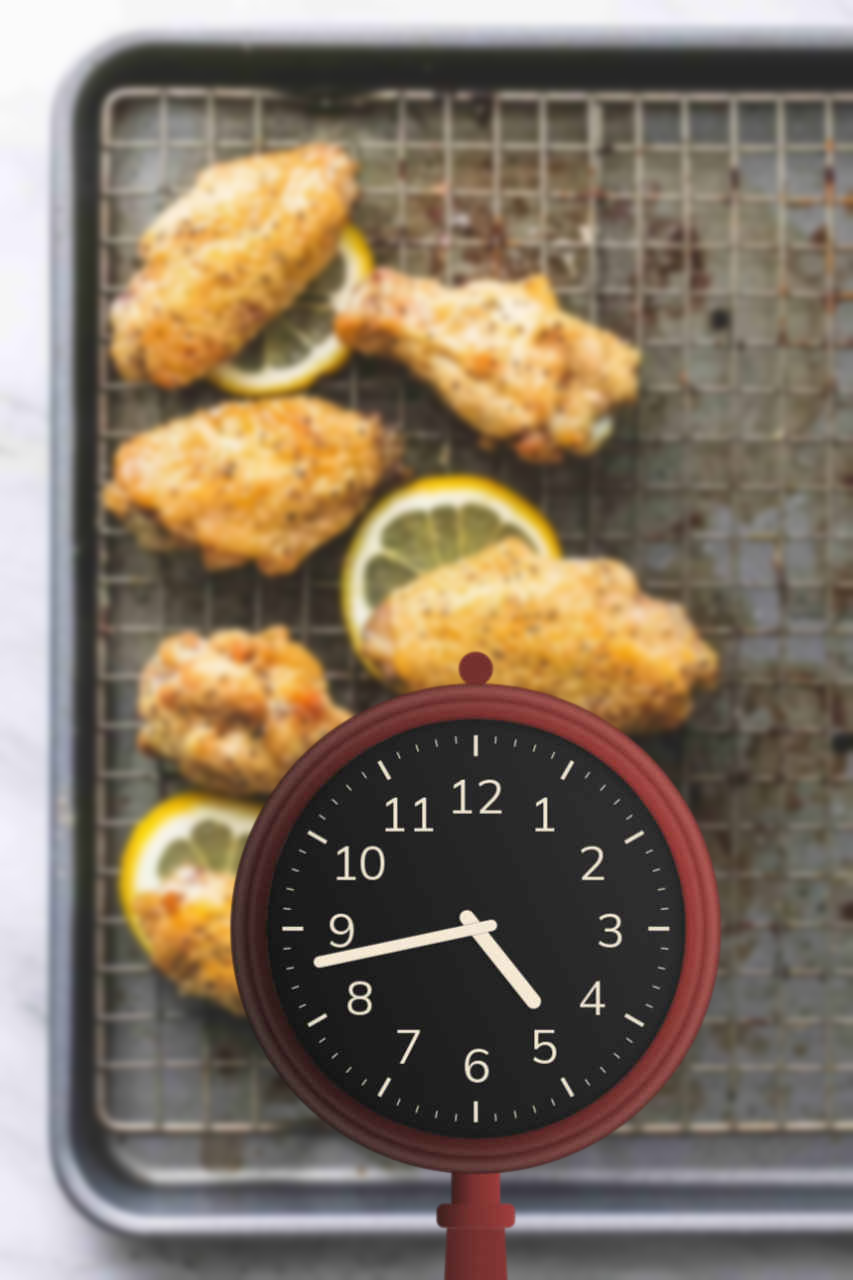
4:43
